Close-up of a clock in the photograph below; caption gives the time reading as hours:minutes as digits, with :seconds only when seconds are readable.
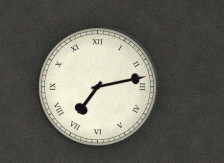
7:13
